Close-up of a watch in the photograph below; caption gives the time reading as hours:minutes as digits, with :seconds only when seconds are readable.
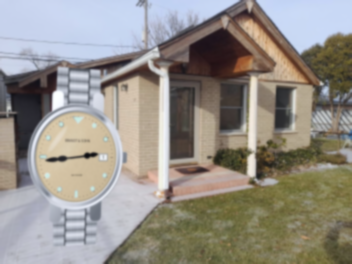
2:44
